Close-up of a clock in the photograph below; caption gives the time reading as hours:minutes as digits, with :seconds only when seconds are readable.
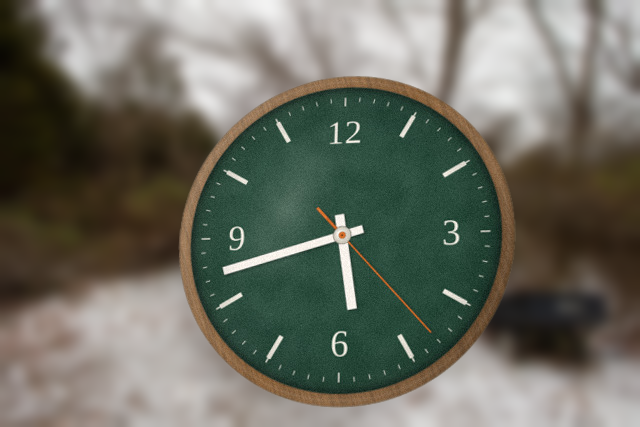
5:42:23
